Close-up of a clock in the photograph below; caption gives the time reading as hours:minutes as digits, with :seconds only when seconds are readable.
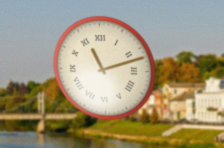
11:12
